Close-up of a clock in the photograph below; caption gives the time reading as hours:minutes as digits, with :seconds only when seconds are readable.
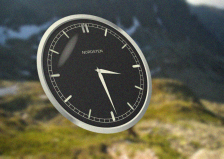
3:29
